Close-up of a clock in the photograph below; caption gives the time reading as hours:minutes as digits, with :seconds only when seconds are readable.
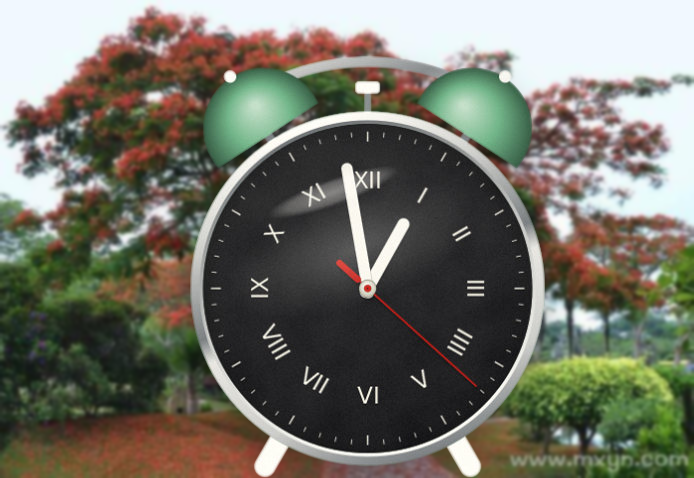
12:58:22
